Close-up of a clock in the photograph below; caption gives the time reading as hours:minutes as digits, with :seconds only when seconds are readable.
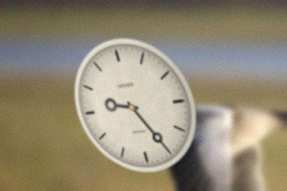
9:25
